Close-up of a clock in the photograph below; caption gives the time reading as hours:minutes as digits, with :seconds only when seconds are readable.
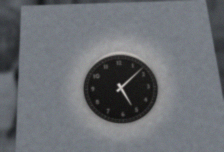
5:08
